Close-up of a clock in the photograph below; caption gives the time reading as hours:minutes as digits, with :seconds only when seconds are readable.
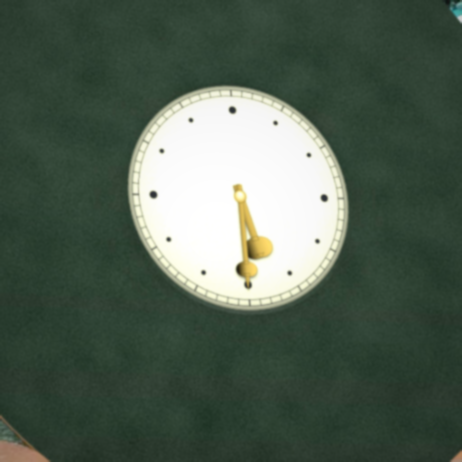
5:30
